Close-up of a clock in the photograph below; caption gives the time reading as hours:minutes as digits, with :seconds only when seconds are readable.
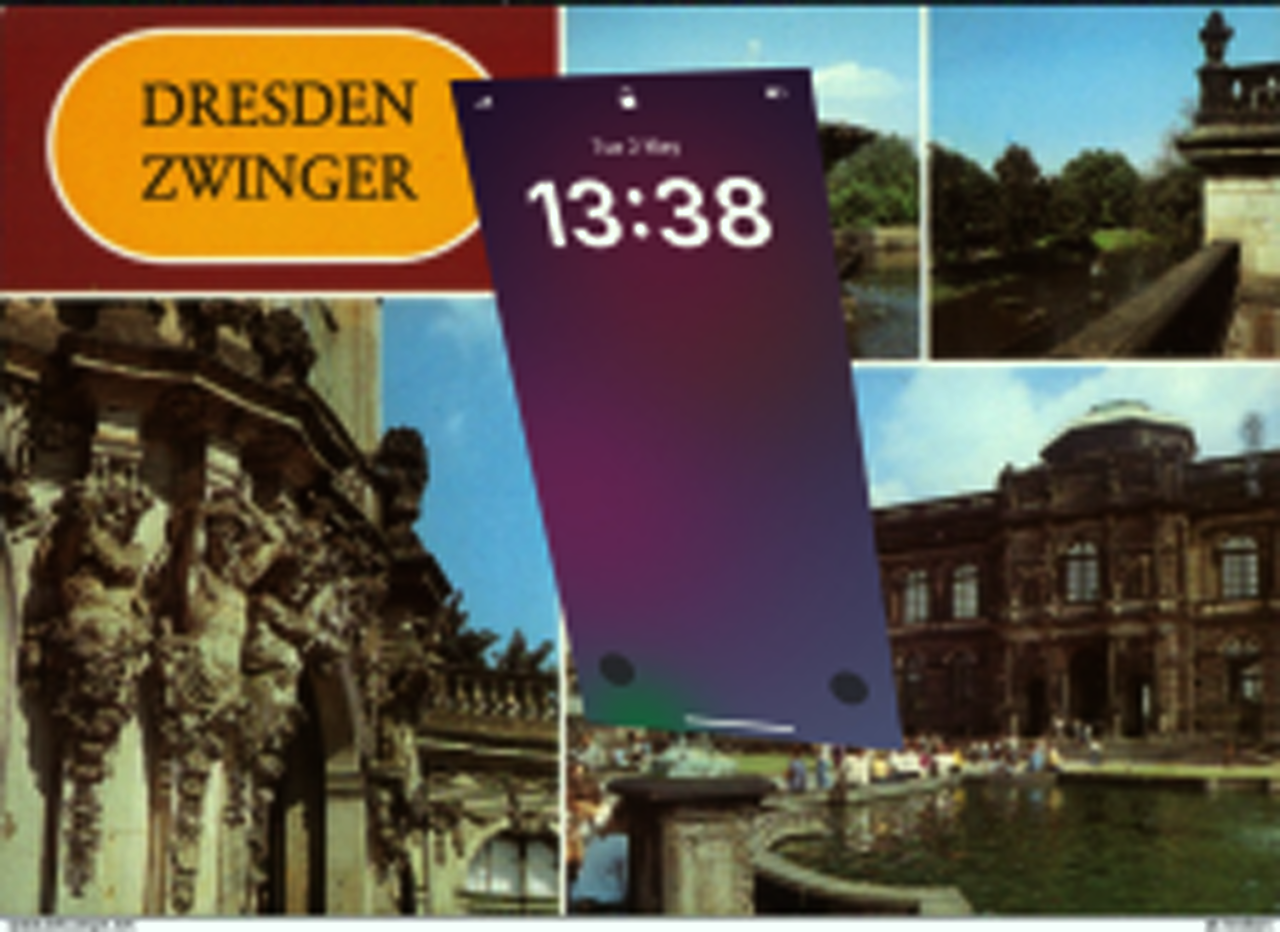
13:38
